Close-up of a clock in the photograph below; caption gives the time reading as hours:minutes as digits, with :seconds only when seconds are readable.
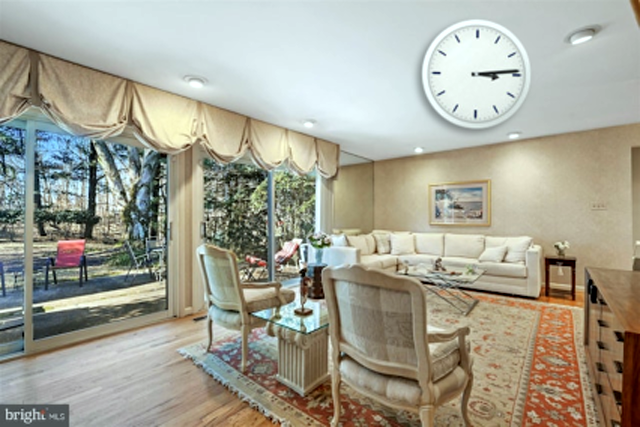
3:14
